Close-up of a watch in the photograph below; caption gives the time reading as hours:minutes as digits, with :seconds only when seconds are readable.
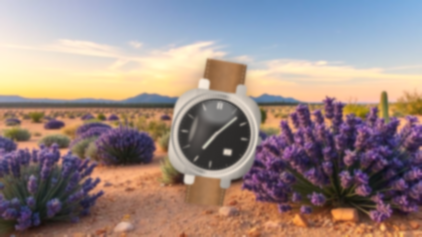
7:07
